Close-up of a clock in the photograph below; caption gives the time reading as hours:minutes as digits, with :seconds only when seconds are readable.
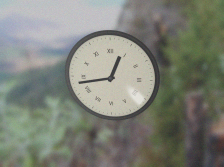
12:43
